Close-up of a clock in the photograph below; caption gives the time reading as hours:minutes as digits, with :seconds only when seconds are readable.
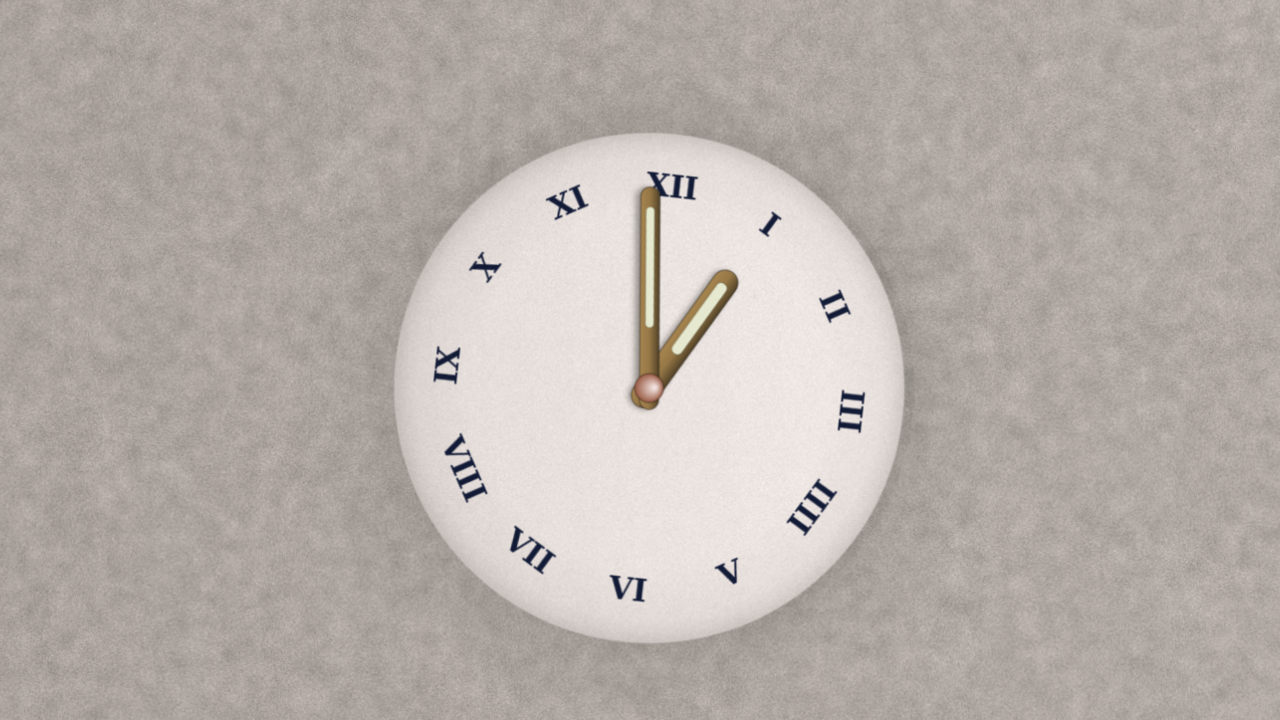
12:59
